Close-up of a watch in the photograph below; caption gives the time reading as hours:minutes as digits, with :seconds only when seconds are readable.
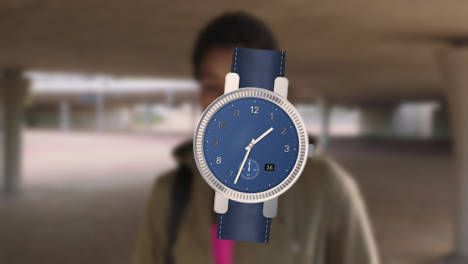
1:33
